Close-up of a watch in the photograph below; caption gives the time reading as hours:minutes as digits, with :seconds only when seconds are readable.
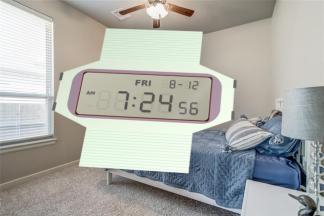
7:24:56
